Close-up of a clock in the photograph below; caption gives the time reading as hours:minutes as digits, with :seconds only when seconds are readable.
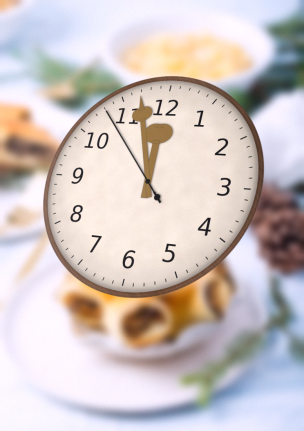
11:56:53
